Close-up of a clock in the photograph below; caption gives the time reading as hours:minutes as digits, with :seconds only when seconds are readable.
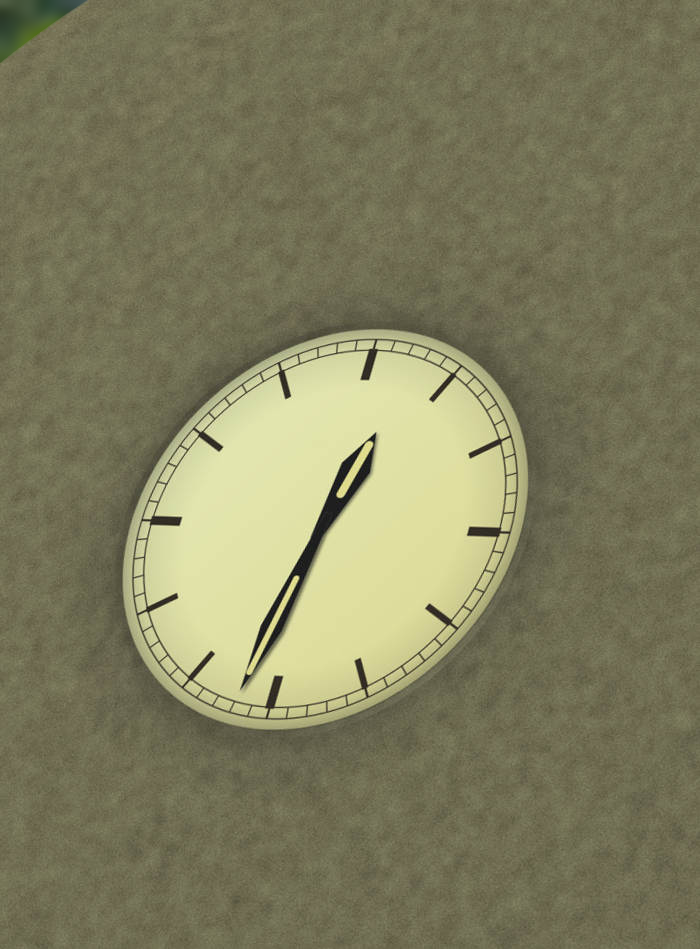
12:32
